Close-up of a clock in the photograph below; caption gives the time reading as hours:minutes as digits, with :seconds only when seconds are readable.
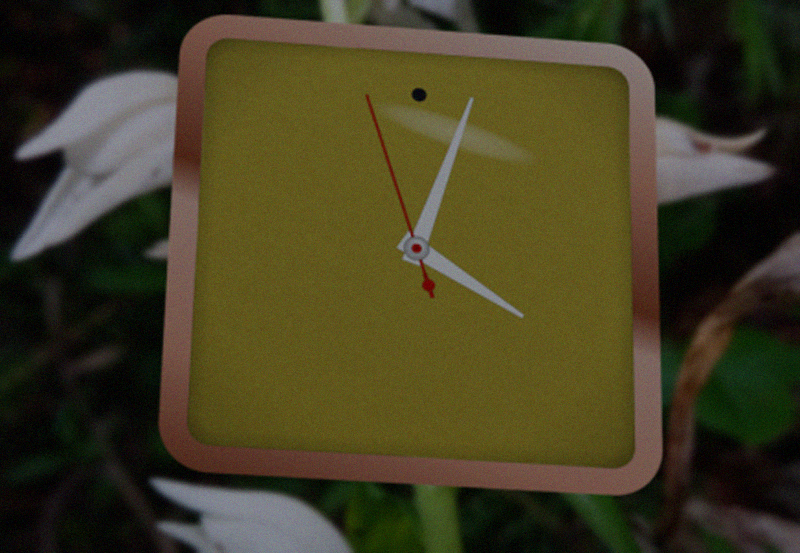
4:02:57
